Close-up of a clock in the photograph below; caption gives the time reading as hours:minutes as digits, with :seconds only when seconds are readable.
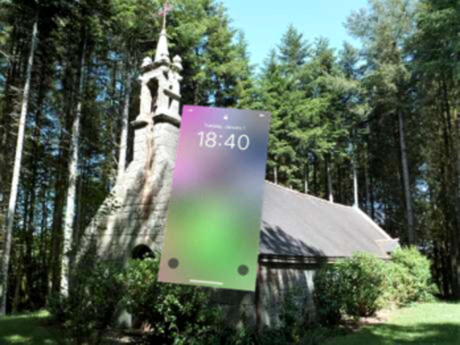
18:40
